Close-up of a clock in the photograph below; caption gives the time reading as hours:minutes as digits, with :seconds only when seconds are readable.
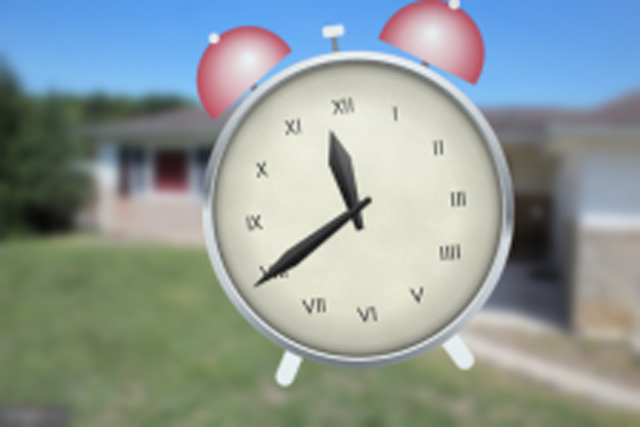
11:40
